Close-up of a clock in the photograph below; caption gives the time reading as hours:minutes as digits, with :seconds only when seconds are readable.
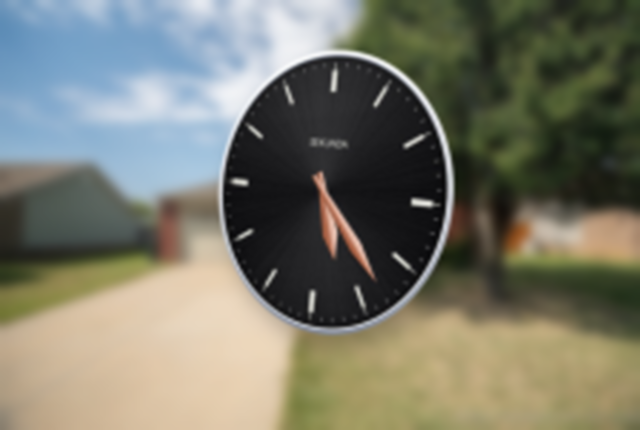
5:23
